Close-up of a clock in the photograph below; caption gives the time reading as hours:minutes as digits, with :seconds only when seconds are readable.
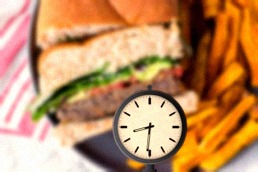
8:31
